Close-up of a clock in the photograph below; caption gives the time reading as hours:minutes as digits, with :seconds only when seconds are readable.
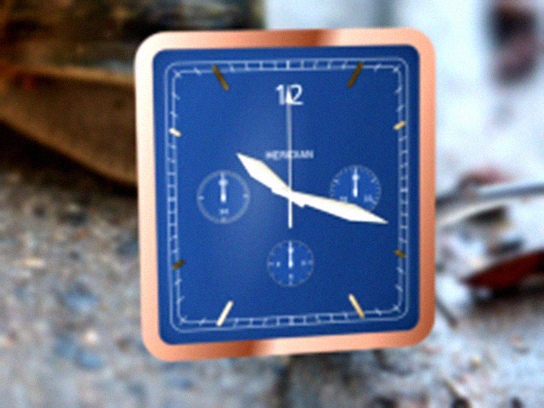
10:18
